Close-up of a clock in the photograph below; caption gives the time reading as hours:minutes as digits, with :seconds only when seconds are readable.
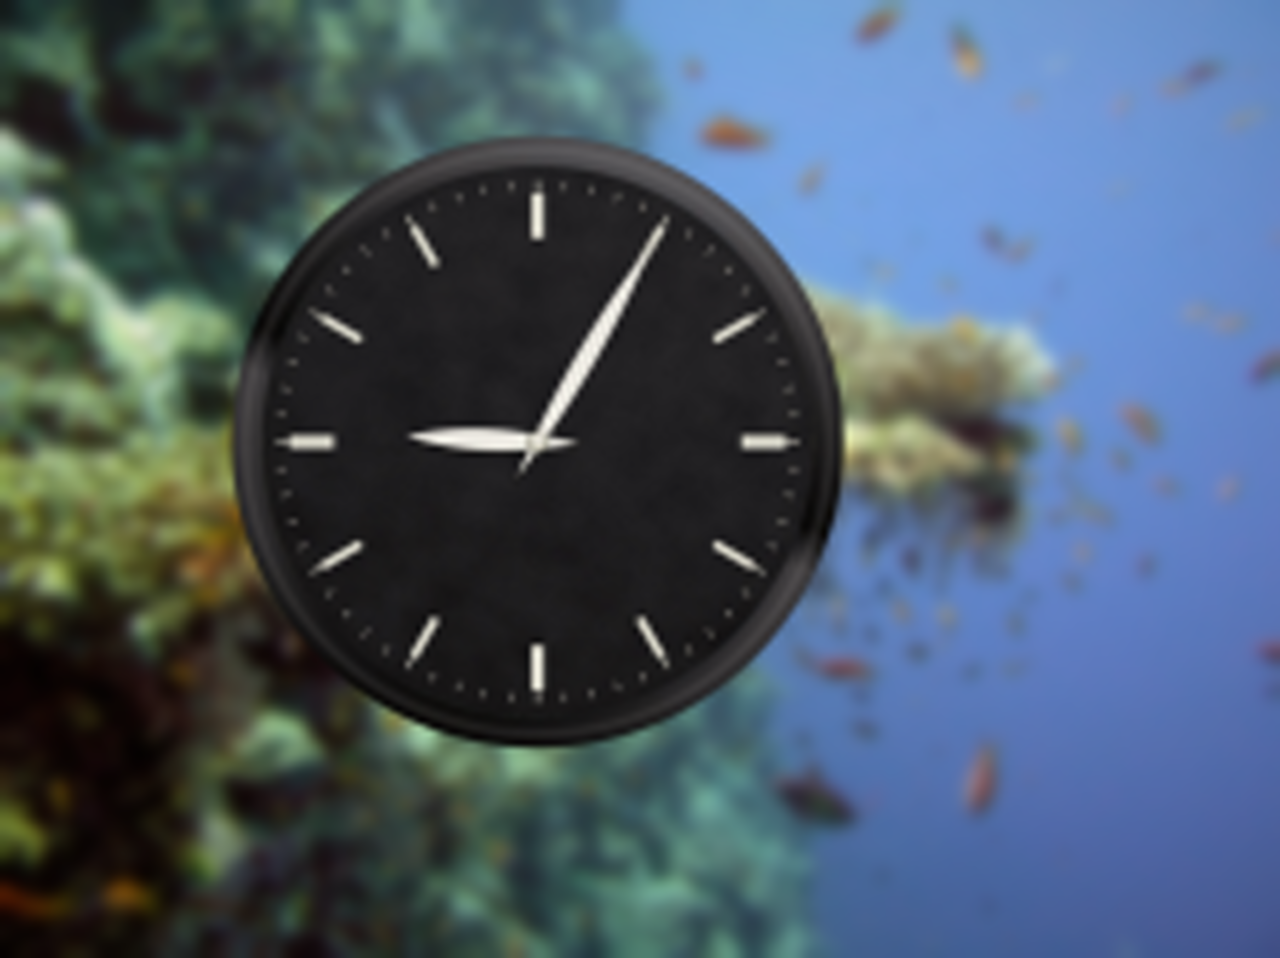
9:05
